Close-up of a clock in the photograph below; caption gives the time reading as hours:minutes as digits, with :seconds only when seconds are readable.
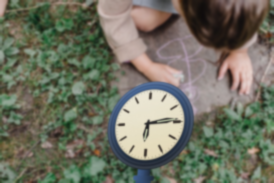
6:14
